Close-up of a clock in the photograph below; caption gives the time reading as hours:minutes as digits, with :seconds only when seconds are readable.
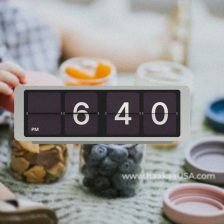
6:40
